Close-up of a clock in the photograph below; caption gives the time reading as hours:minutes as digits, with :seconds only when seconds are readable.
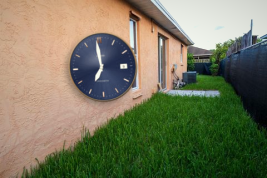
6:59
